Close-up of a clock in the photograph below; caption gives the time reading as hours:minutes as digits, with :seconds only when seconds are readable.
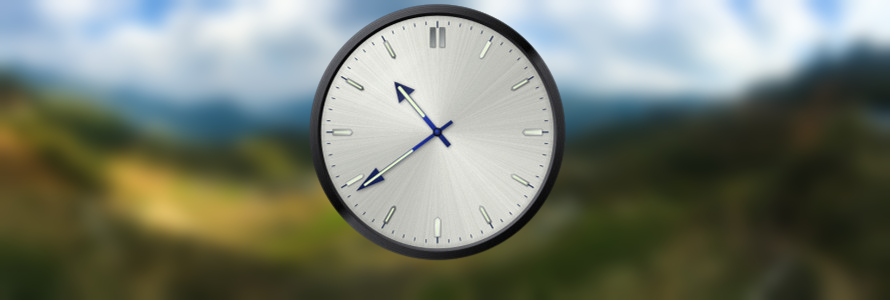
10:39
